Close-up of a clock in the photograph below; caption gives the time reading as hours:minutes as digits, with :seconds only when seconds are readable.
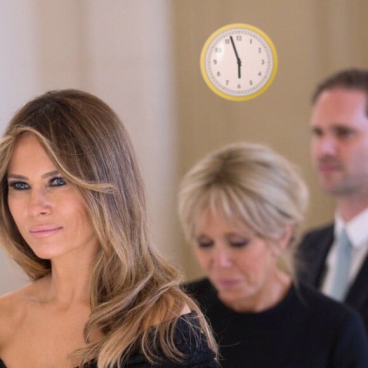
5:57
